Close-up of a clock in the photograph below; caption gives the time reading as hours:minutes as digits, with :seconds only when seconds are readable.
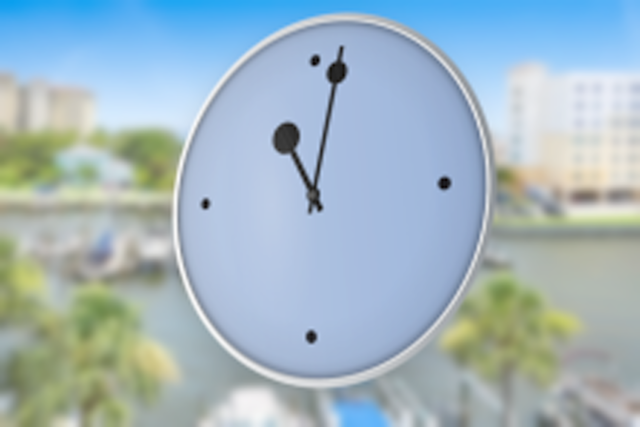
11:02
